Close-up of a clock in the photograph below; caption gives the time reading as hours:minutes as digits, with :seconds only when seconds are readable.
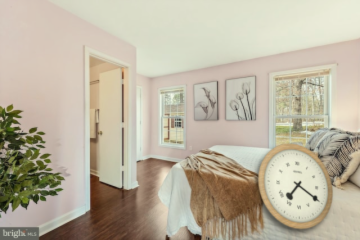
7:20
